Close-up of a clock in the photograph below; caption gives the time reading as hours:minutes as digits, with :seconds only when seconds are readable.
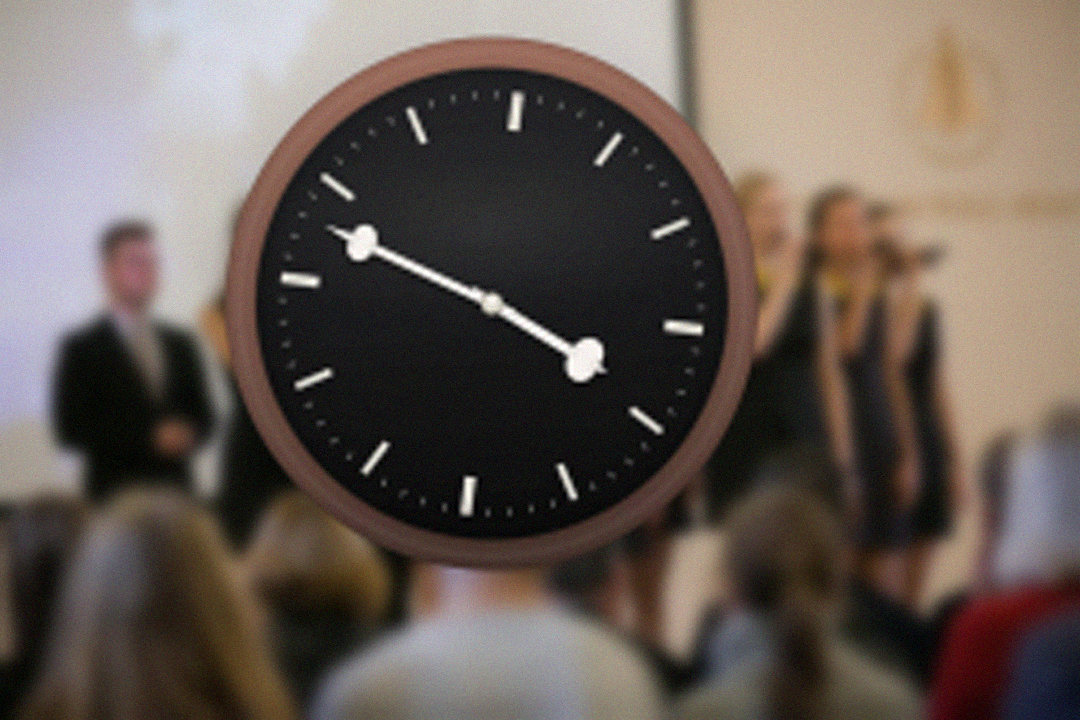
3:48
